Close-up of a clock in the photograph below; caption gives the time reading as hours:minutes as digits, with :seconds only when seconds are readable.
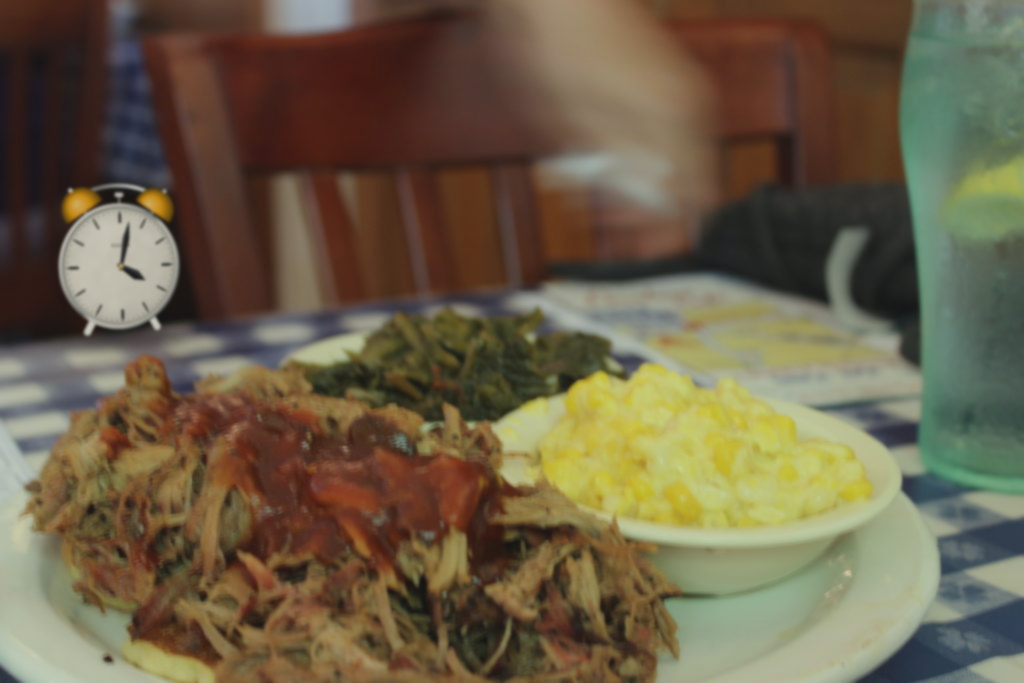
4:02
